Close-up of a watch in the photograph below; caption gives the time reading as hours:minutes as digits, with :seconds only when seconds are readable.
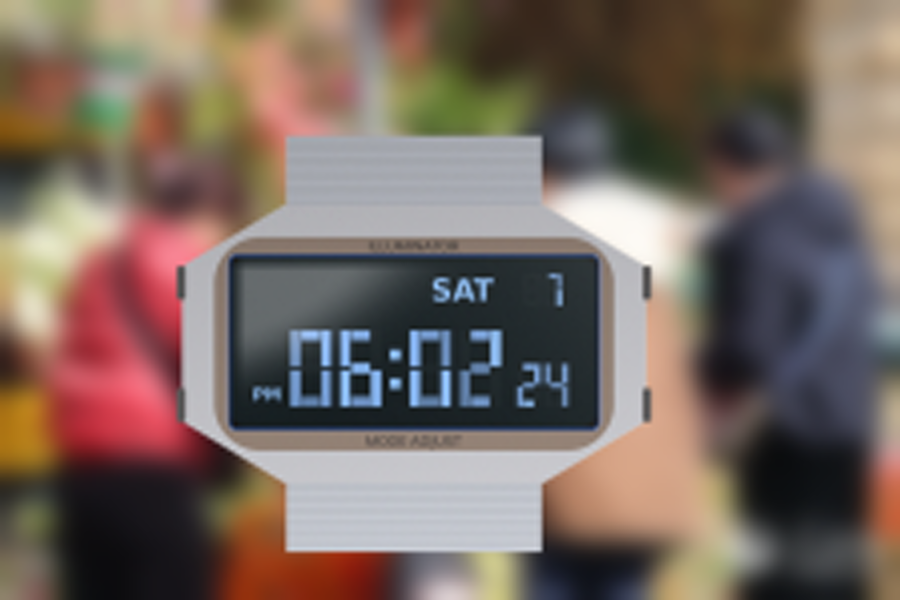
6:02:24
